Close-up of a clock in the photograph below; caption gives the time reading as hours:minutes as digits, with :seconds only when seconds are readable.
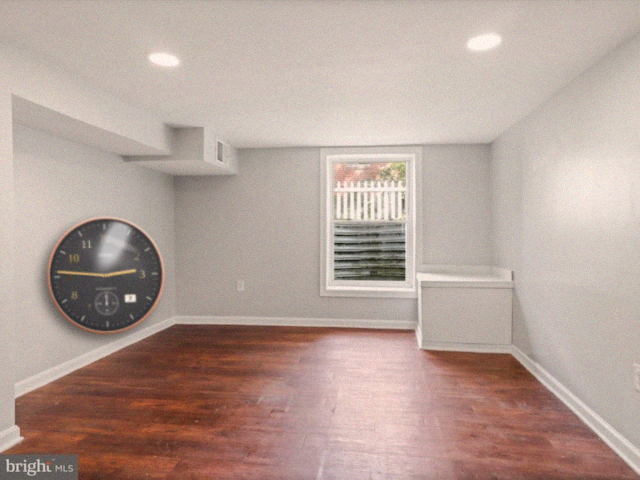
2:46
